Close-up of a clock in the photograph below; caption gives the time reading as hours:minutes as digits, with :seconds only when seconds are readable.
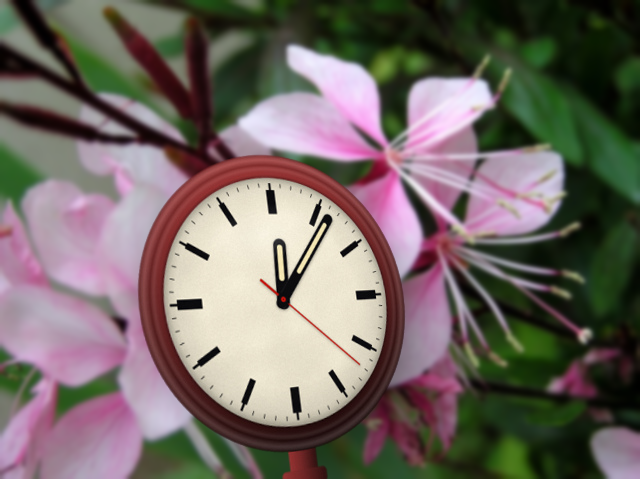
12:06:22
